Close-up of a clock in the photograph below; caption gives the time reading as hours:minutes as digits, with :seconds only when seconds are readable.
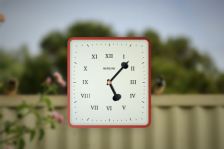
5:07
